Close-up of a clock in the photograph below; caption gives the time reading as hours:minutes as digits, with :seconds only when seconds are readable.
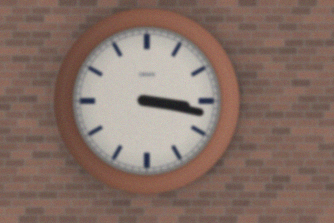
3:17
